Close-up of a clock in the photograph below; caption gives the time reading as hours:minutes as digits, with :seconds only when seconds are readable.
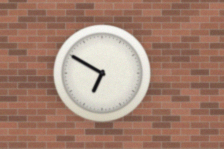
6:50
